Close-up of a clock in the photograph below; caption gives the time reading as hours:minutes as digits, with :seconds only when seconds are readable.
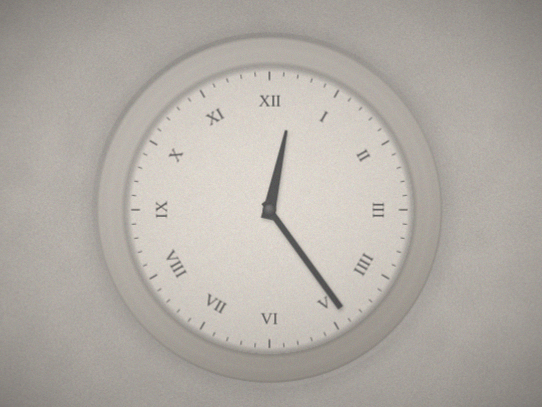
12:24
